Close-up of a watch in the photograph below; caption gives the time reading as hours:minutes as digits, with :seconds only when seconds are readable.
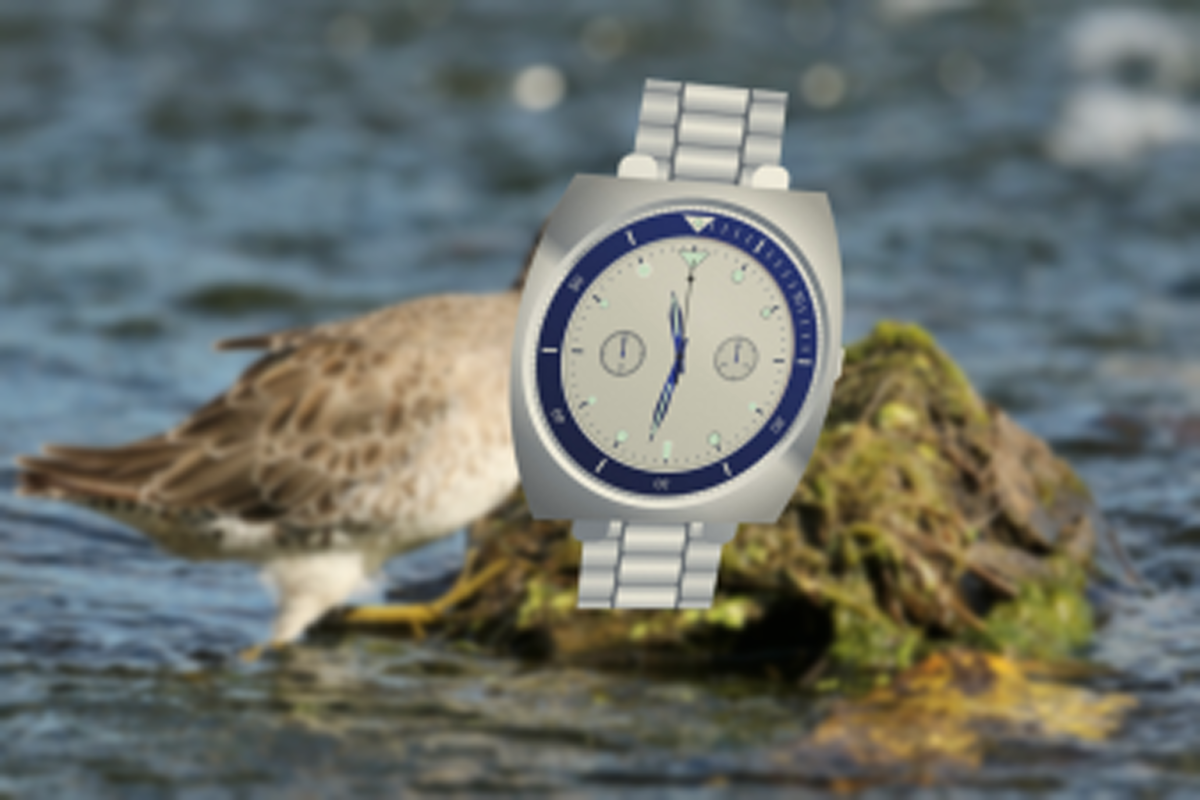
11:32
